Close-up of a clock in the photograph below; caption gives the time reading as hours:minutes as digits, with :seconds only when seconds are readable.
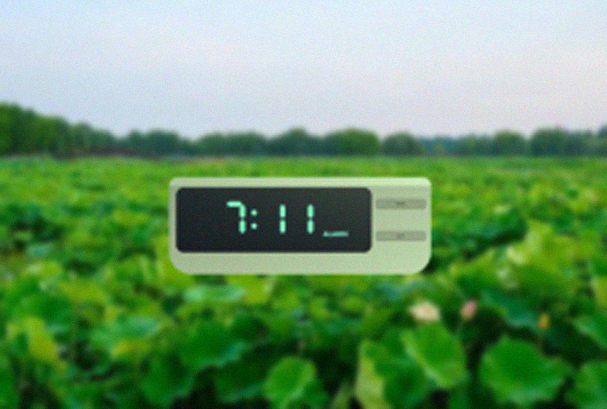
7:11
